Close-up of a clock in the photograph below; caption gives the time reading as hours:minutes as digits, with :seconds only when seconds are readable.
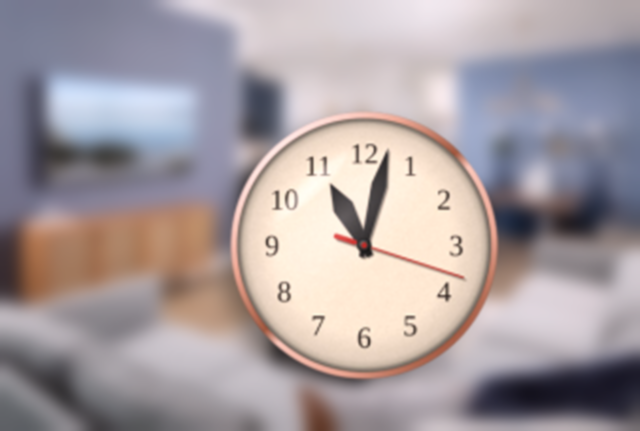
11:02:18
